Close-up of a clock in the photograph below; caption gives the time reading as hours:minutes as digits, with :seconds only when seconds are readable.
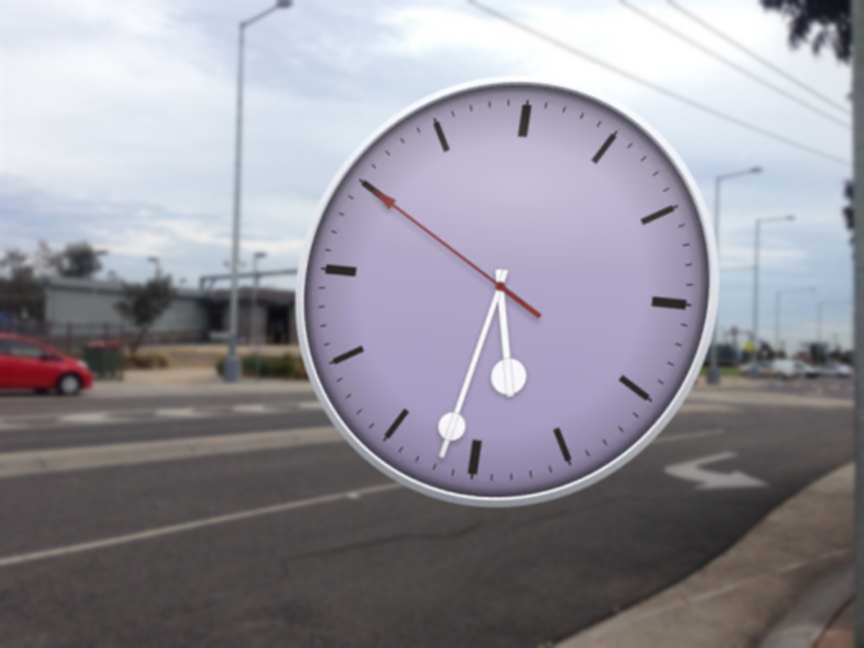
5:31:50
